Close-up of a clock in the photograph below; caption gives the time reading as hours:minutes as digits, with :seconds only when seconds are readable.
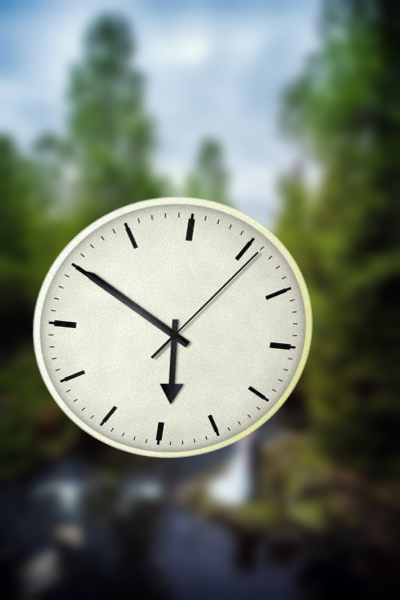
5:50:06
